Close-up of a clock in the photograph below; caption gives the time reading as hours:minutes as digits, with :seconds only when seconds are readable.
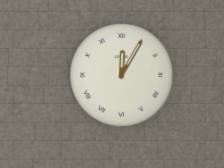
12:05
